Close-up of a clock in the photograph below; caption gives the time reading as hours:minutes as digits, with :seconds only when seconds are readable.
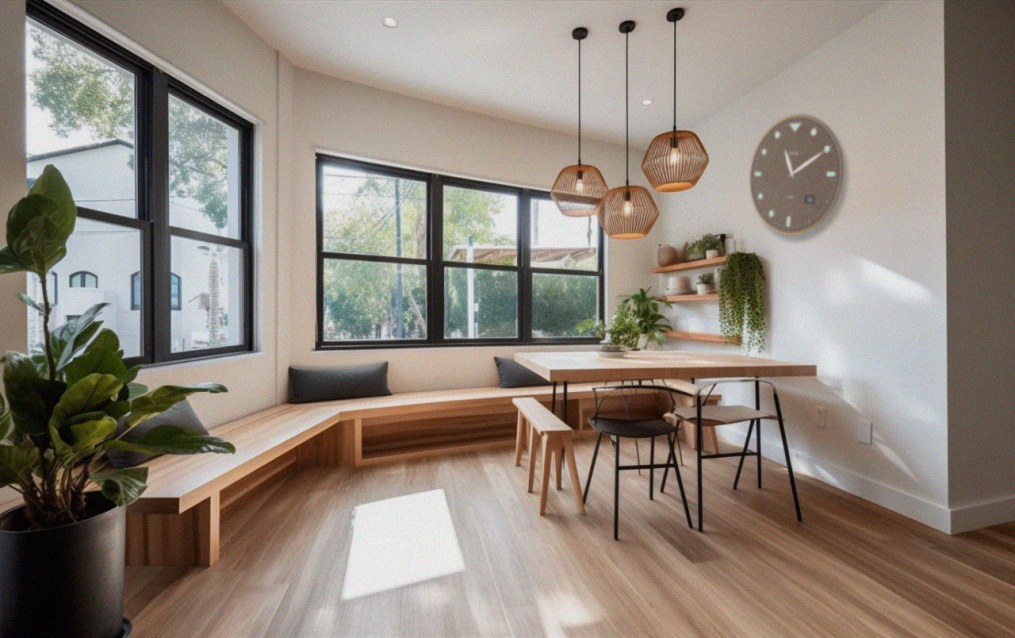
11:10
